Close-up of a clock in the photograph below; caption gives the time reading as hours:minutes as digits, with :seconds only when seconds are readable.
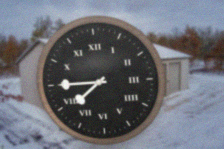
7:45
